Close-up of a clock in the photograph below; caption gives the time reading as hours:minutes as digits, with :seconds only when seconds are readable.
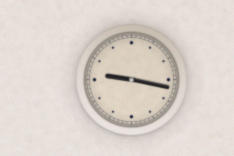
9:17
